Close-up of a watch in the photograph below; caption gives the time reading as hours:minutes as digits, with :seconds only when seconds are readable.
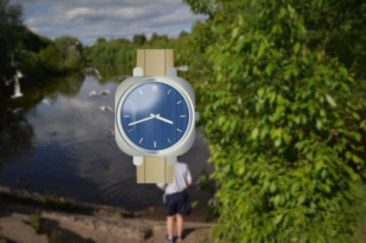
3:42
